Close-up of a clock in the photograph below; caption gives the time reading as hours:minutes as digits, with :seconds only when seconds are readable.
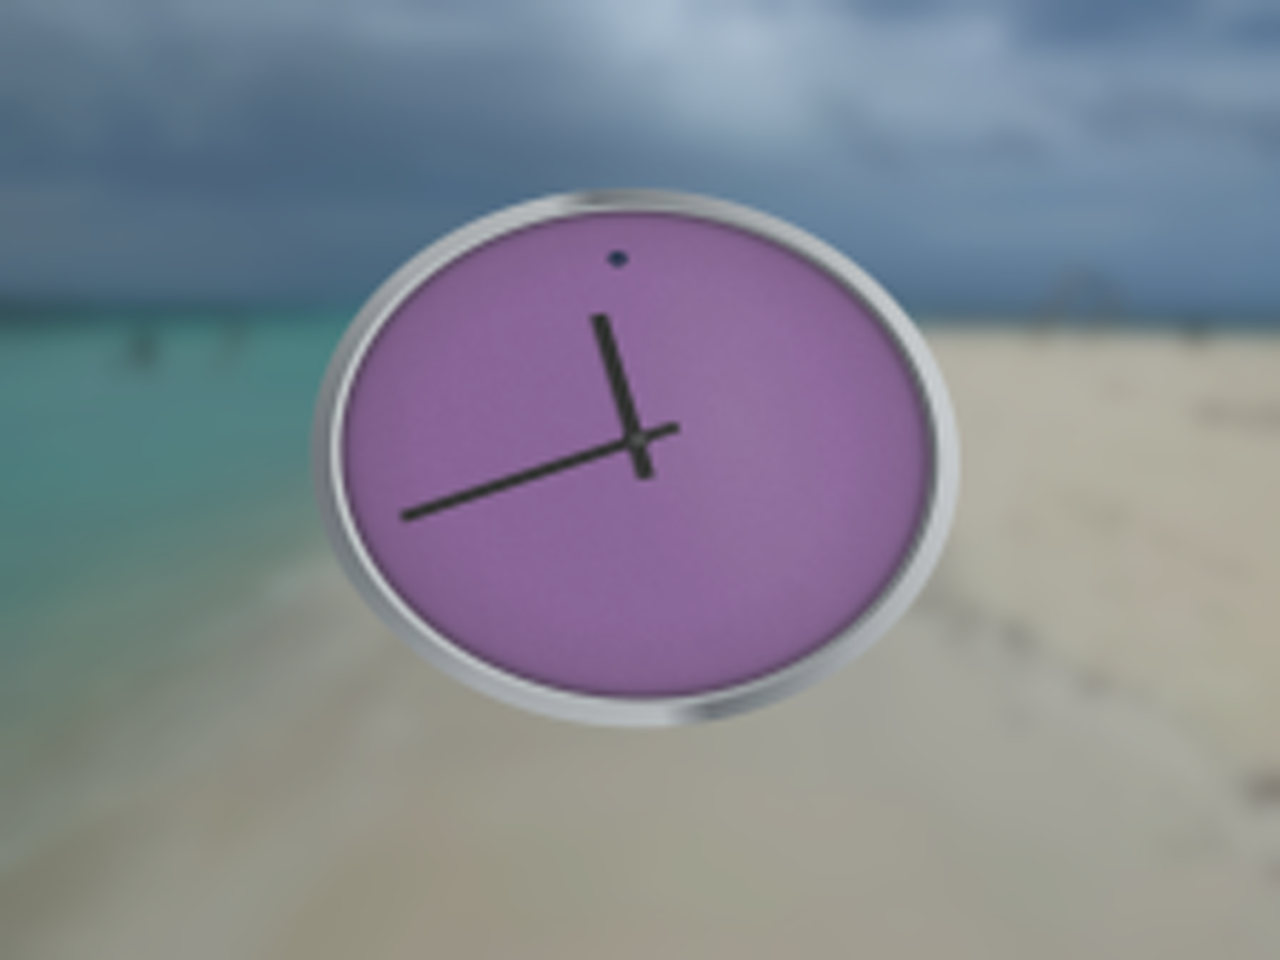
11:42
